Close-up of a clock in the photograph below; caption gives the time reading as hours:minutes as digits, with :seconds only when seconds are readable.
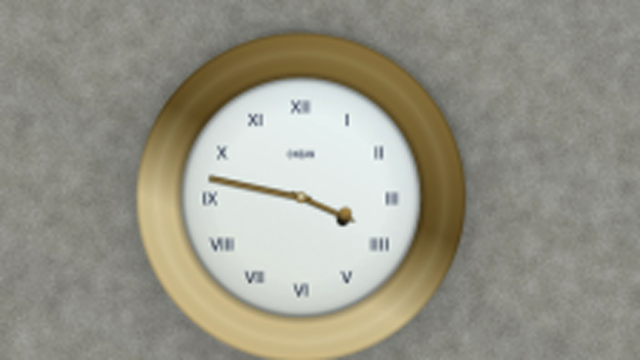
3:47
